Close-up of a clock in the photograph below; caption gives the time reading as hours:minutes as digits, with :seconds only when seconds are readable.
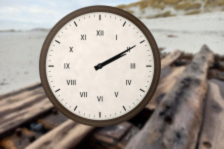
2:10
